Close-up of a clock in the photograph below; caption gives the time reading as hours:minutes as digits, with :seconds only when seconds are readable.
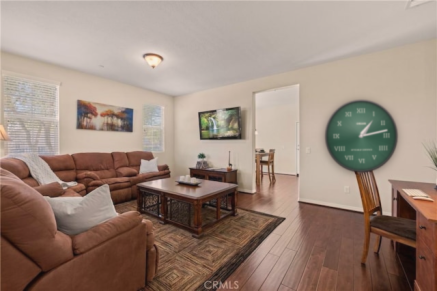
1:13
